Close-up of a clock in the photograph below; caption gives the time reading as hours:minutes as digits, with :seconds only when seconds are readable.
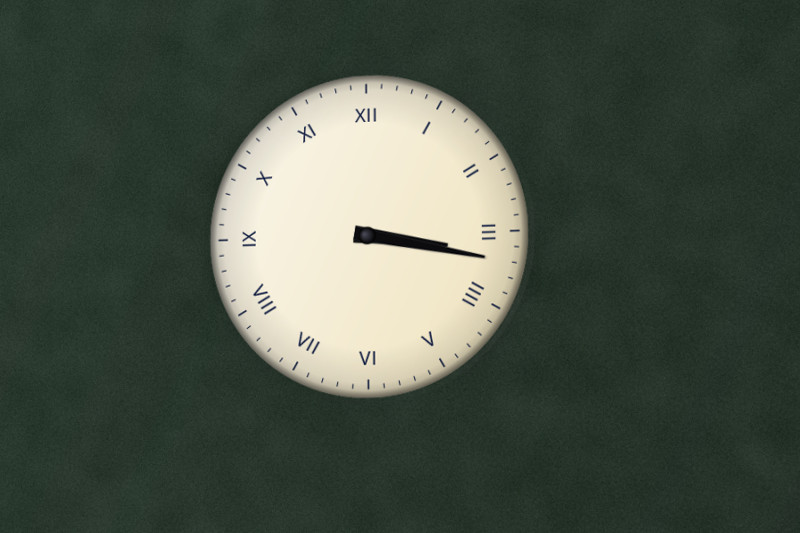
3:17
